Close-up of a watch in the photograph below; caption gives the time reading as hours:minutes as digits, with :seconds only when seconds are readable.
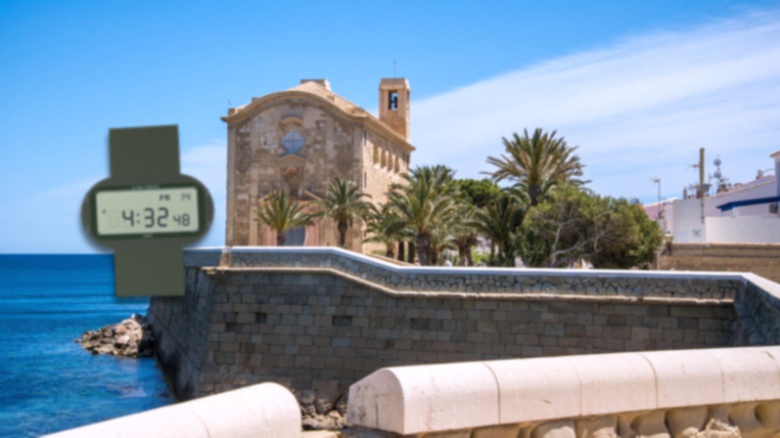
4:32:48
